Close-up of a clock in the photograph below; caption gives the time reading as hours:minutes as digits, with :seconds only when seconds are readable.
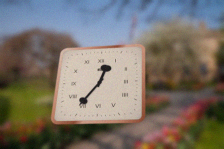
12:36
